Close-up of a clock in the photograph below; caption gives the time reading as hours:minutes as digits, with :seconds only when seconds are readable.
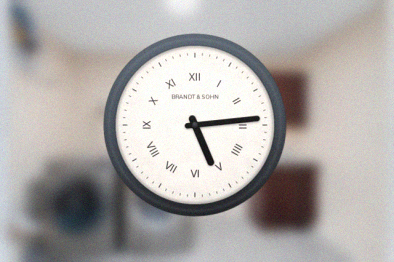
5:14
